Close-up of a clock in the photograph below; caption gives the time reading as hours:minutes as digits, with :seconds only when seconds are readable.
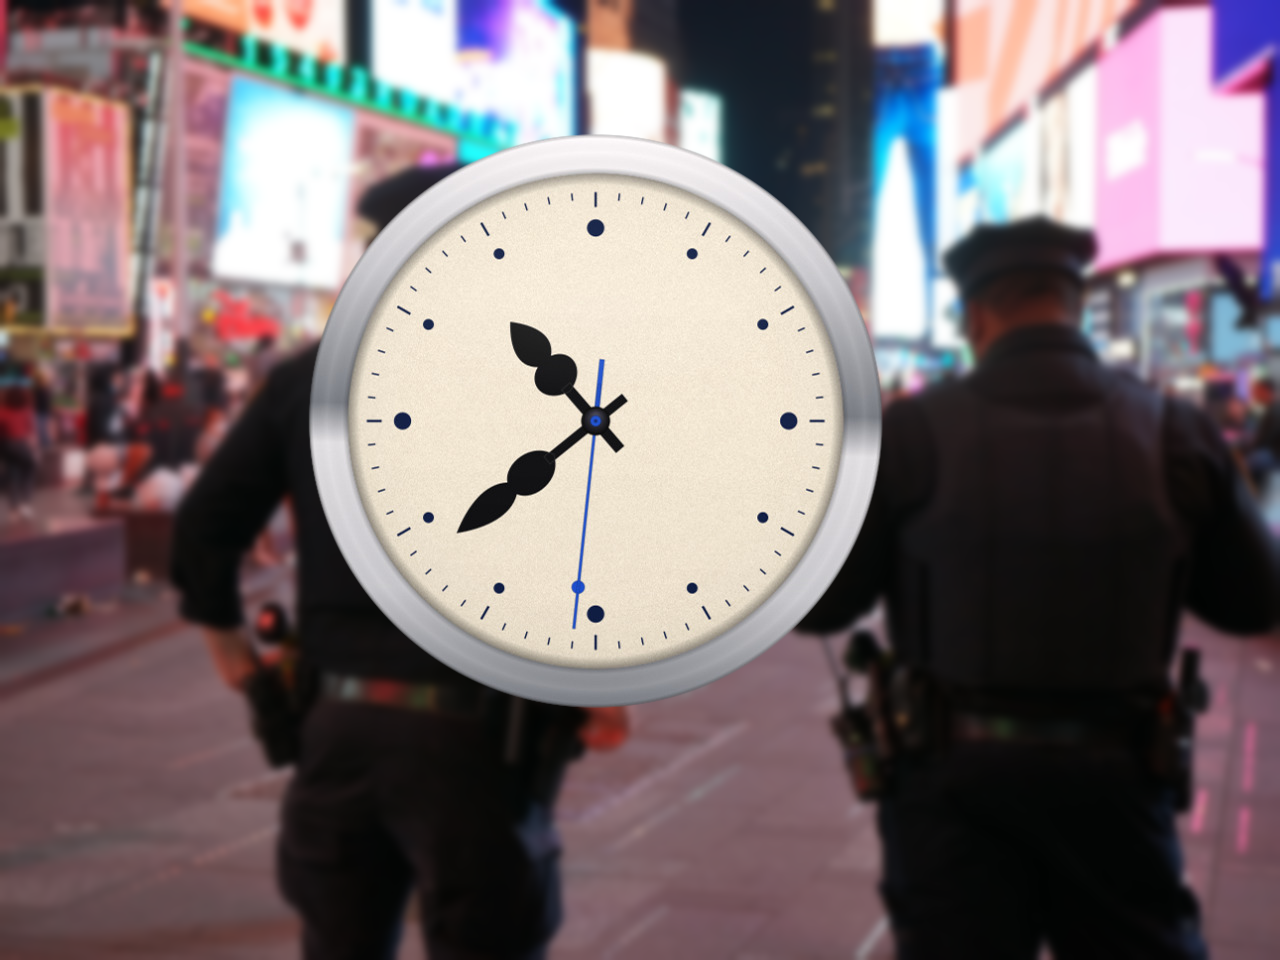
10:38:31
